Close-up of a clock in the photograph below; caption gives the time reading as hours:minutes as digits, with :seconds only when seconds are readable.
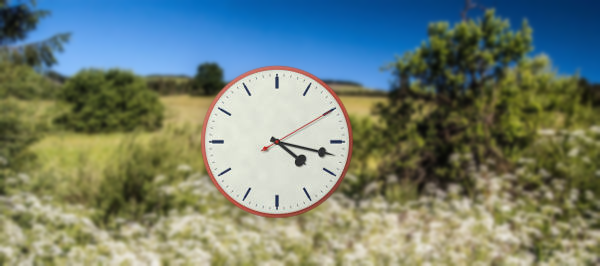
4:17:10
